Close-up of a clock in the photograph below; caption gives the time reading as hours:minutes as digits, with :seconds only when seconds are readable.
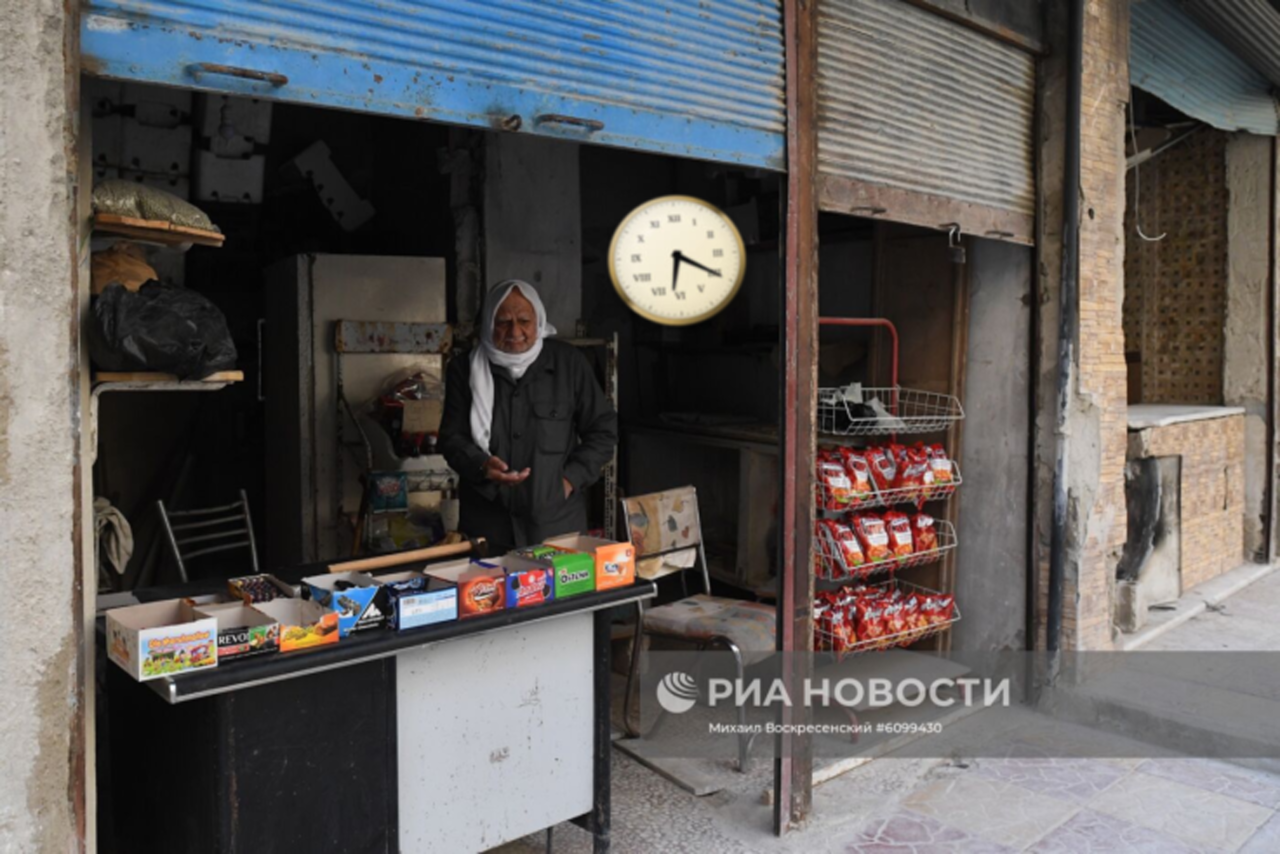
6:20
